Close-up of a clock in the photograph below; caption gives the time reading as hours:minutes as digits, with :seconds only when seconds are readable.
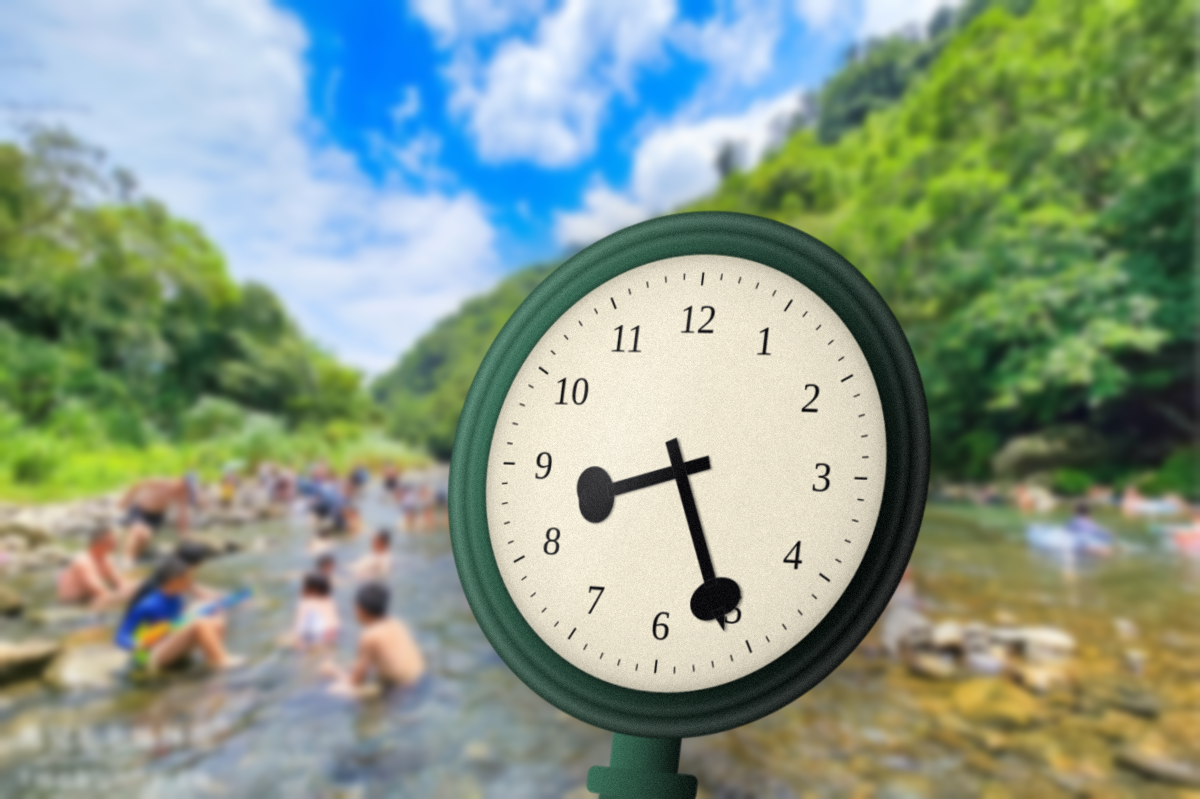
8:26
